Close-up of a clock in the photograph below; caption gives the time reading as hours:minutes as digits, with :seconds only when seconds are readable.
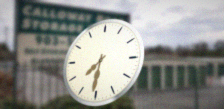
7:31
